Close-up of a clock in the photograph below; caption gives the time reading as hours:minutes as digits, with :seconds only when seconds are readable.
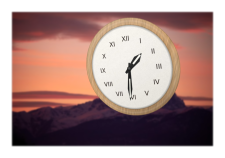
1:31
